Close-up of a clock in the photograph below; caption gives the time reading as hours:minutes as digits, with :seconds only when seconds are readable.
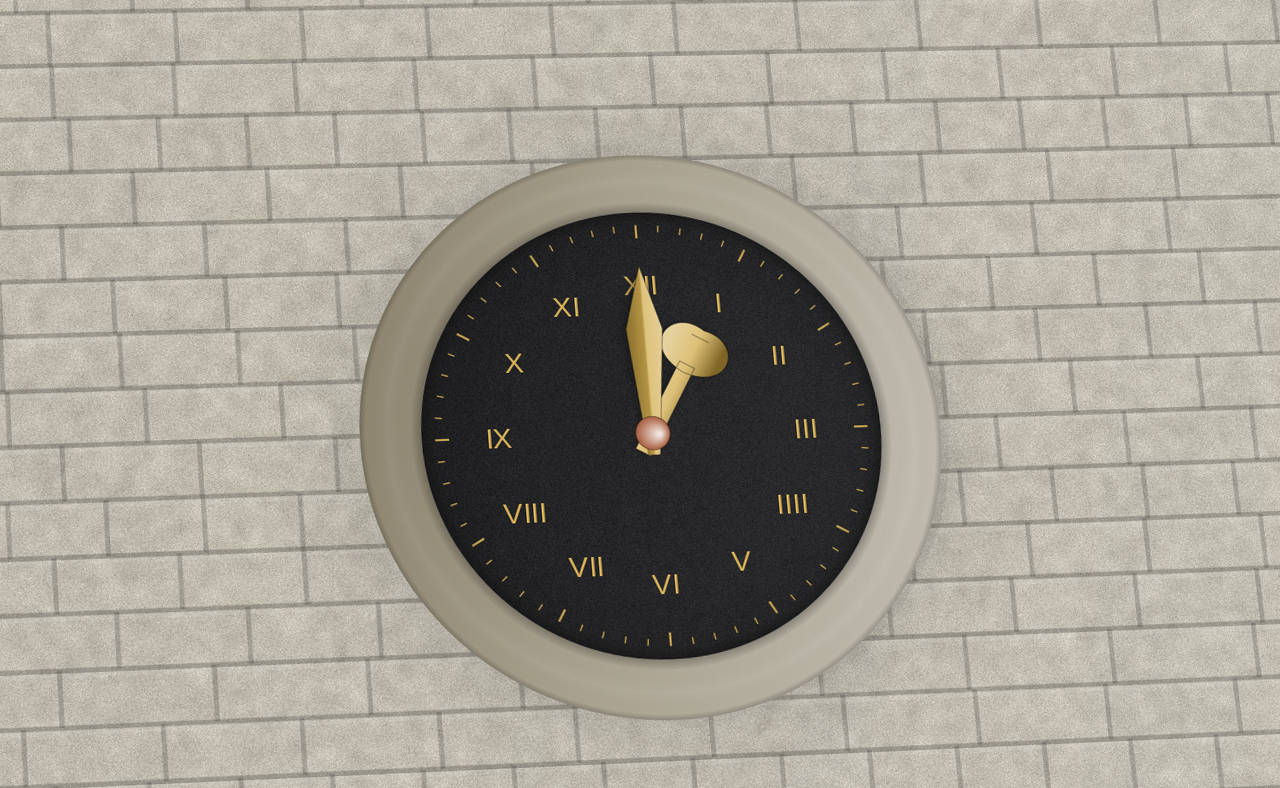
1:00
